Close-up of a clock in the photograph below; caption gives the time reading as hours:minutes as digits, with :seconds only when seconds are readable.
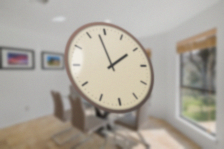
1:58
